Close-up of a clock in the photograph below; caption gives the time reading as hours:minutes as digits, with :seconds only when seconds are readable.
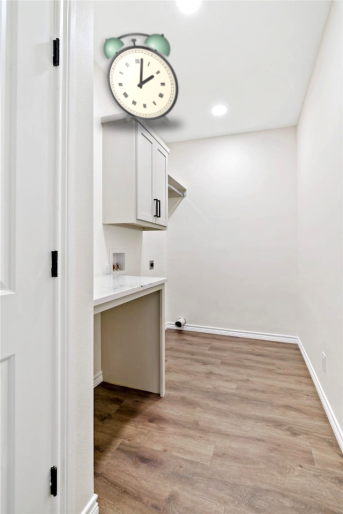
2:02
